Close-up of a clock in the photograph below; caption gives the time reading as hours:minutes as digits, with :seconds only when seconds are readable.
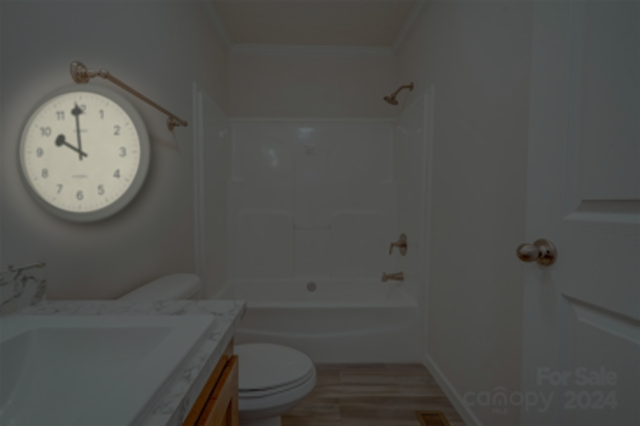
9:59
